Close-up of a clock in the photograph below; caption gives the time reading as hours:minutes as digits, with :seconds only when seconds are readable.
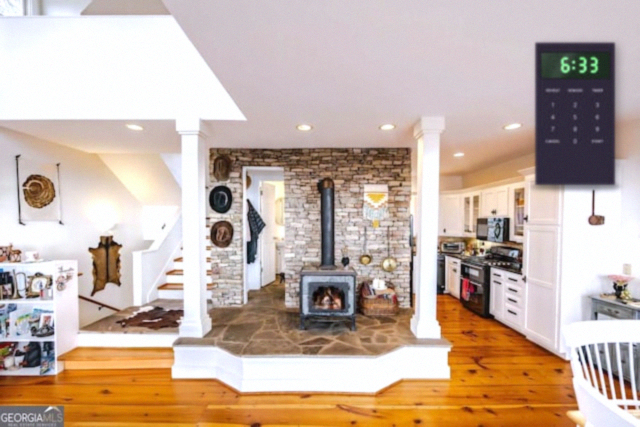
6:33
